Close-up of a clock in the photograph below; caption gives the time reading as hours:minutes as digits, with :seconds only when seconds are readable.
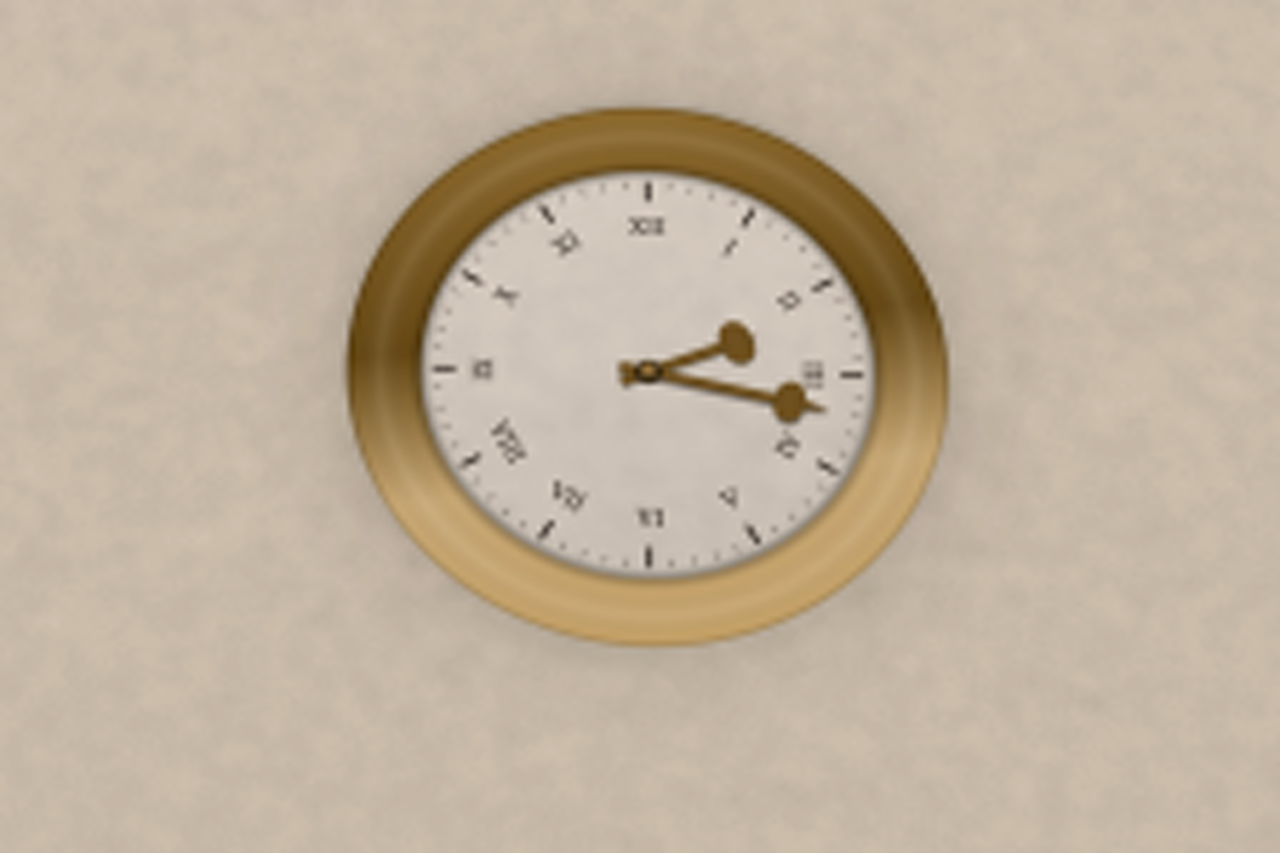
2:17
